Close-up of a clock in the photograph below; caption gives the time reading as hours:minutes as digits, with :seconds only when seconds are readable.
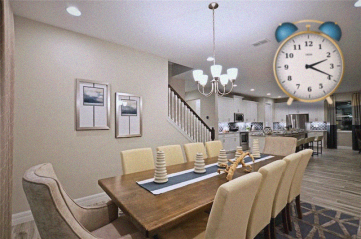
2:19
